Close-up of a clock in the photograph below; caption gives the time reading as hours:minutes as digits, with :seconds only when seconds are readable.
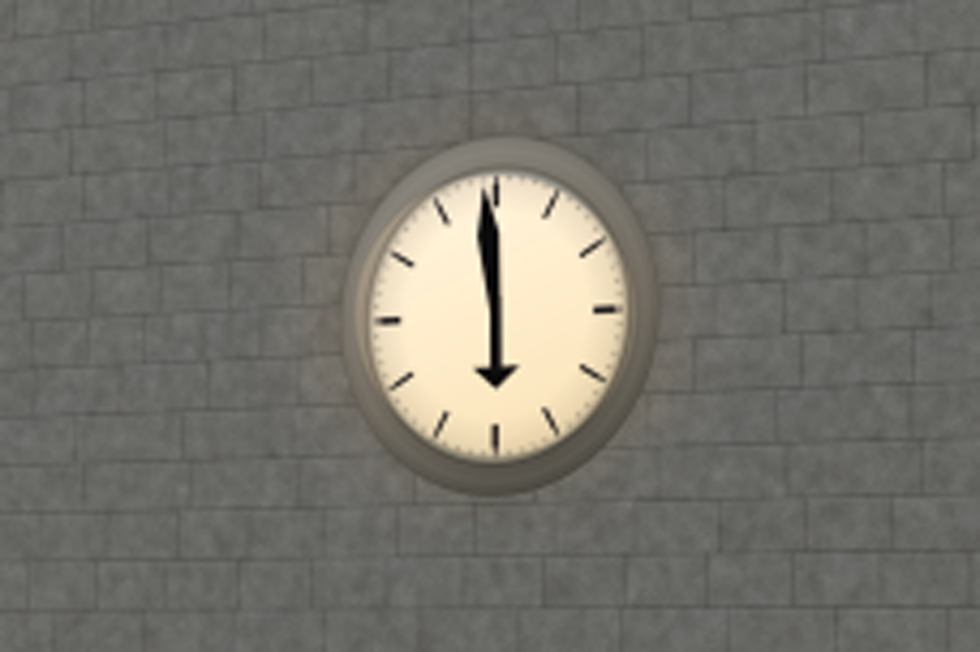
5:59
